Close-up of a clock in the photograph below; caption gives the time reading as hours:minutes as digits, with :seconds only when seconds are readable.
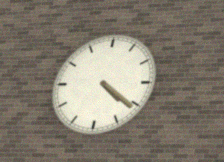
4:21
